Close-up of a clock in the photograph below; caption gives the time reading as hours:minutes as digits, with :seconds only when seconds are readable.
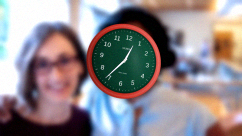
12:36
